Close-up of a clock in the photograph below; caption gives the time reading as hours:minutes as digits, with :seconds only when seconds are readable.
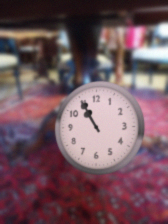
10:55
